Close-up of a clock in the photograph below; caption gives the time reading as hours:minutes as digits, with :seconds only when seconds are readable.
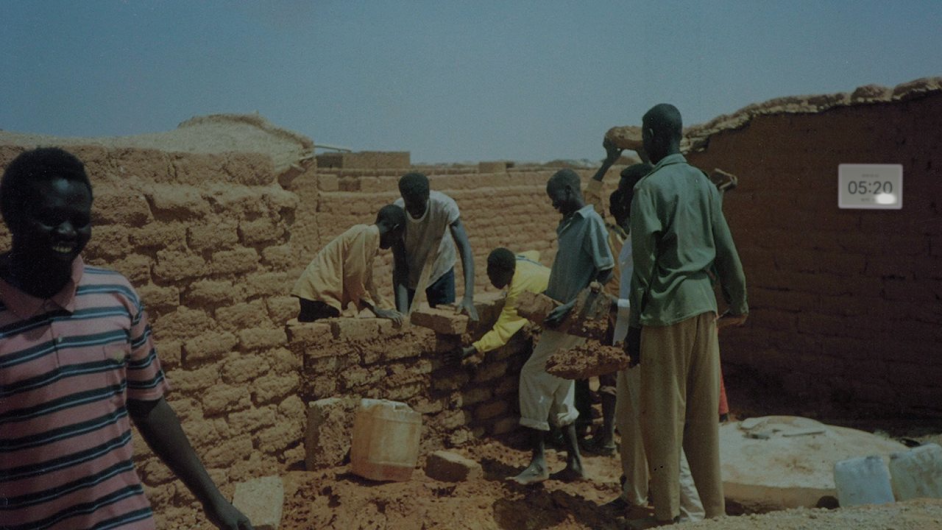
5:20
